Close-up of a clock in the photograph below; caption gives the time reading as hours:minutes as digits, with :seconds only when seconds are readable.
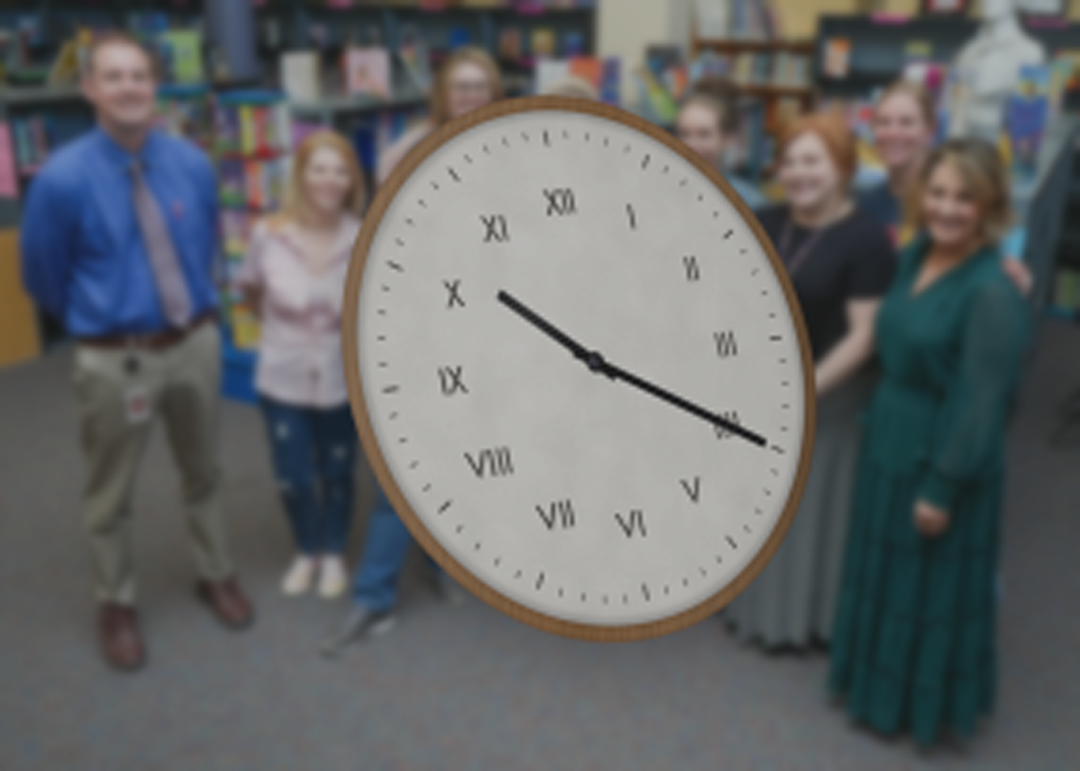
10:20
